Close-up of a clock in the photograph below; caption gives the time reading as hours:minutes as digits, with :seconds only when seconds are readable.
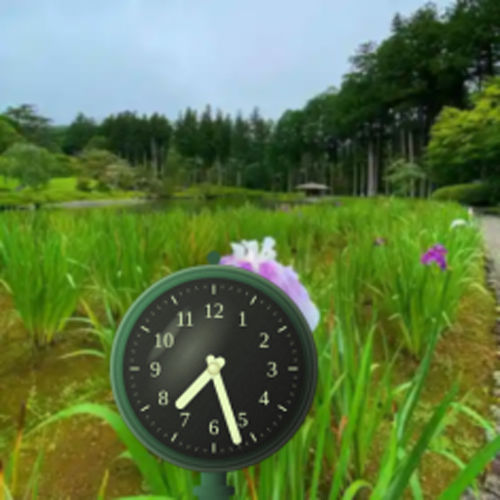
7:27
